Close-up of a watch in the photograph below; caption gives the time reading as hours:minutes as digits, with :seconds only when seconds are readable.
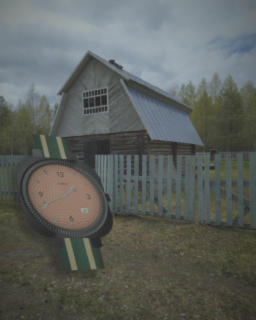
1:41
